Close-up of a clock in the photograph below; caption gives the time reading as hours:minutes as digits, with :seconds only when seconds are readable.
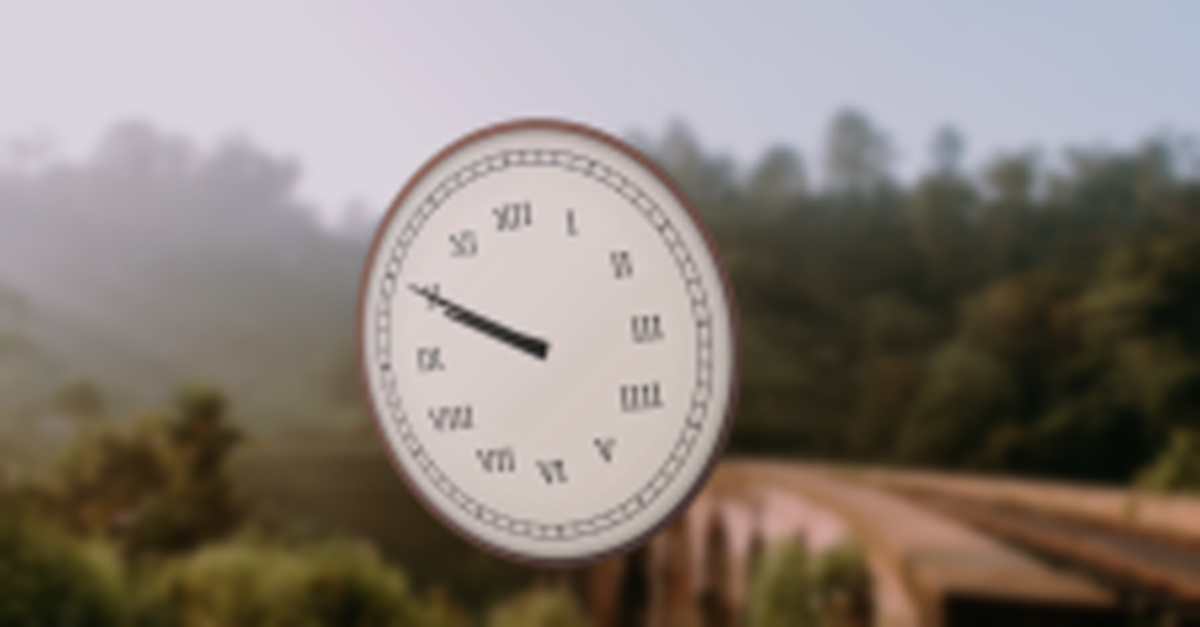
9:50
